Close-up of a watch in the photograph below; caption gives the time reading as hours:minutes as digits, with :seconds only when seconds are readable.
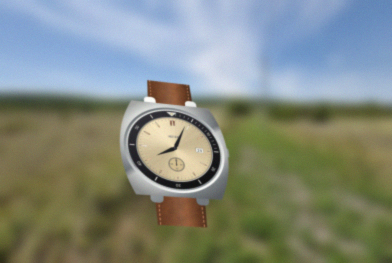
8:04
